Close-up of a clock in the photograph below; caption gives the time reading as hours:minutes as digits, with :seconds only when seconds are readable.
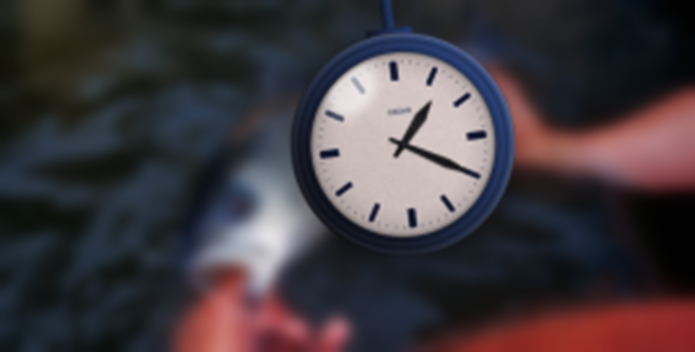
1:20
